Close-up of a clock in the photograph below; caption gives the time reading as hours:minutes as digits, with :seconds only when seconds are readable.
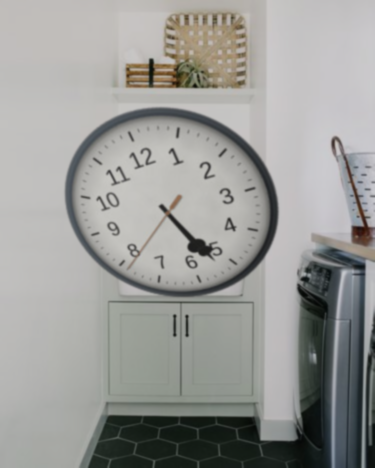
5:26:39
